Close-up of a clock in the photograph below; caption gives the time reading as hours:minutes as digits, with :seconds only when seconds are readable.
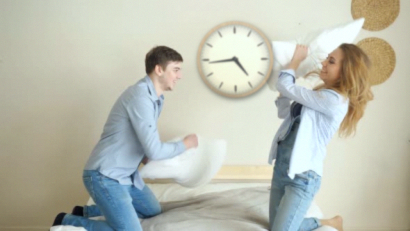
4:44
